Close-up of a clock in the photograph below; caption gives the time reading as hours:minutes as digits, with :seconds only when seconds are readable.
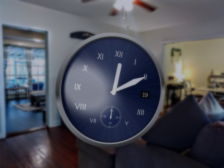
12:10
